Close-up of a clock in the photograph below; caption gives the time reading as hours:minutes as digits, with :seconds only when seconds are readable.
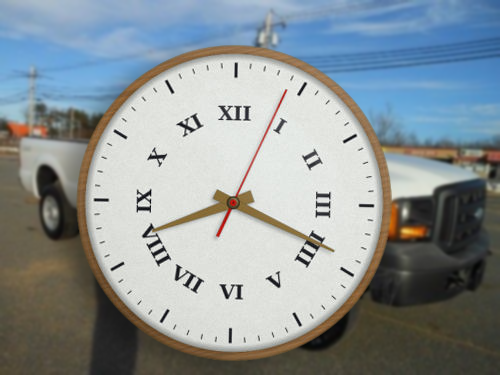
8:19:04
